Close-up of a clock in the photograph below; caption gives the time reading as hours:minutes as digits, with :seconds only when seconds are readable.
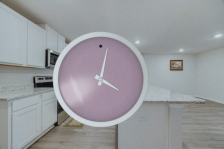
4:02
